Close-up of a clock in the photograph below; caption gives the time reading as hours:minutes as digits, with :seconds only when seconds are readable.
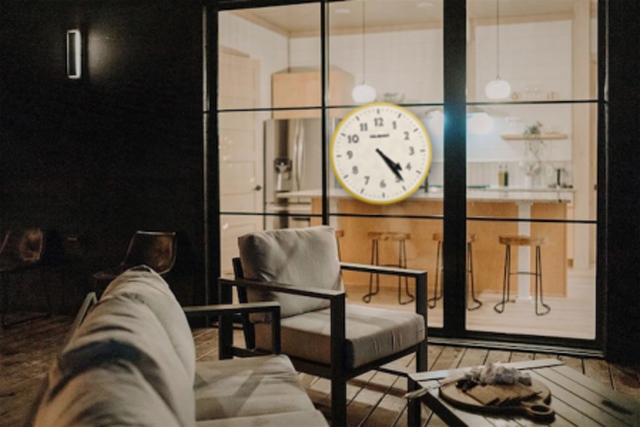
4:24
